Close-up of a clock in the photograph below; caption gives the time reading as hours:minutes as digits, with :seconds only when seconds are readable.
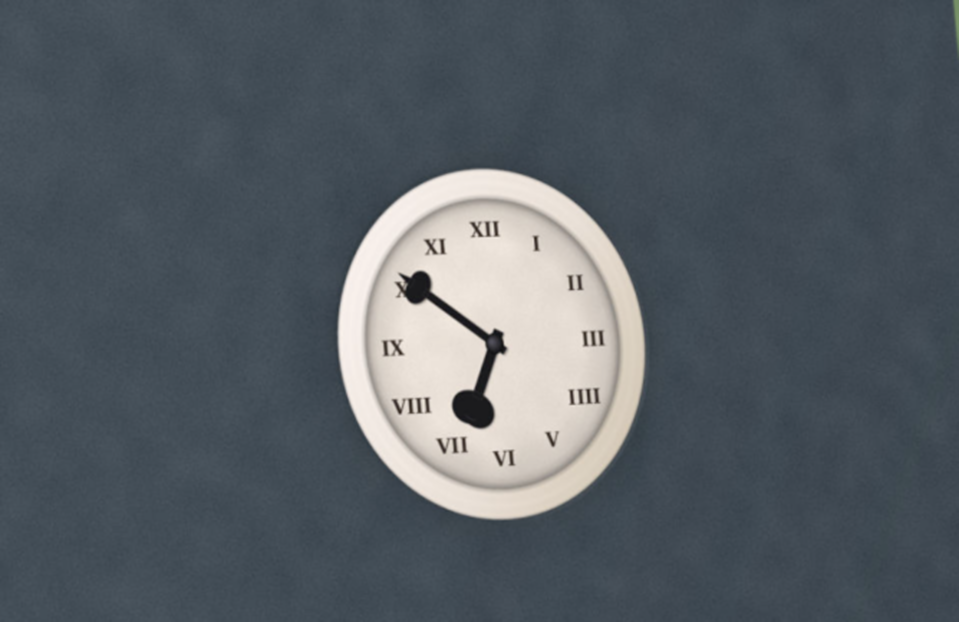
6:51
